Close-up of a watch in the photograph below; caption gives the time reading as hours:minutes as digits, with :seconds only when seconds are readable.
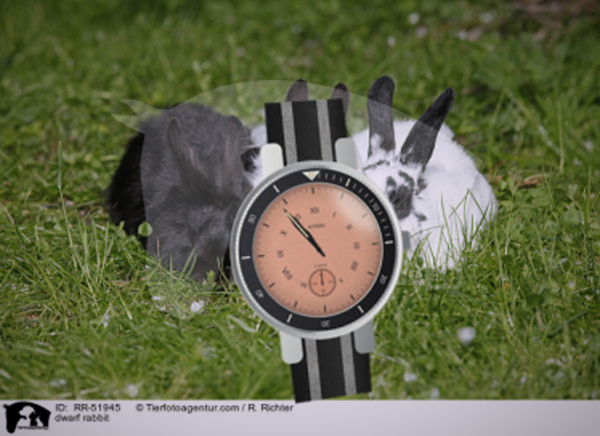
10:54
